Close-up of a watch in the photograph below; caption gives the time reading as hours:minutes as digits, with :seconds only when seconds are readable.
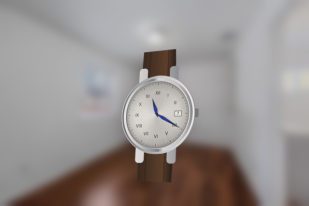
11:20
